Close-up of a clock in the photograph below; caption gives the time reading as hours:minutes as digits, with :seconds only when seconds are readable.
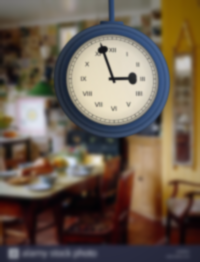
2:57
